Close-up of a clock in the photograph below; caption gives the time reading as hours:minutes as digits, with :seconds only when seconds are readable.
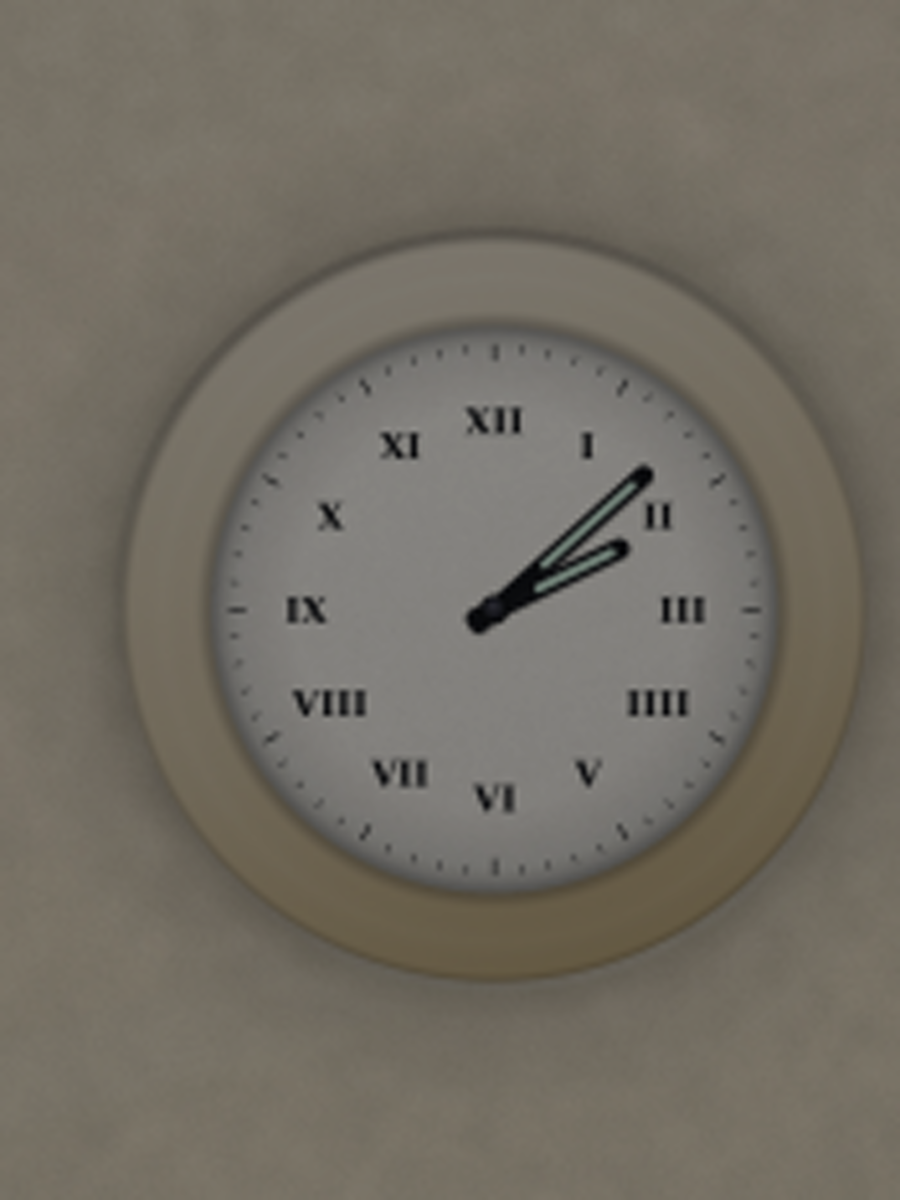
2:08
